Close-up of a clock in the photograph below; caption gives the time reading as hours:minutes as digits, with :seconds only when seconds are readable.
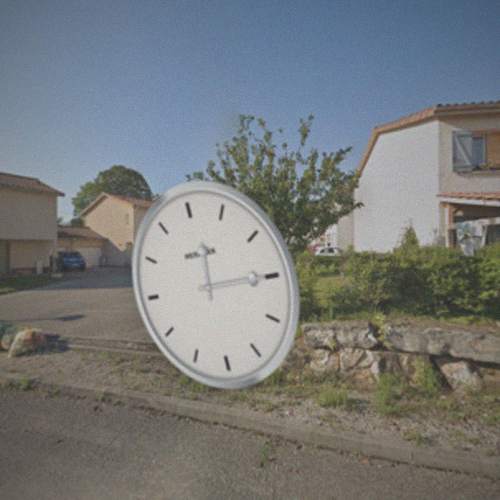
12:15
